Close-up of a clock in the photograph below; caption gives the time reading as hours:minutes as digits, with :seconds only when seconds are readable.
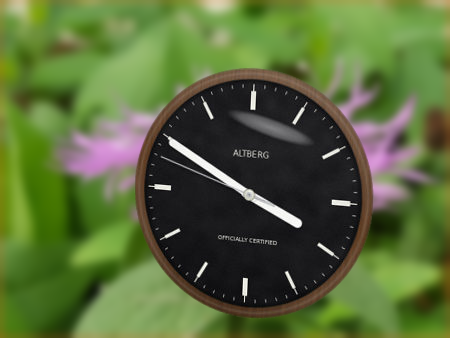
3:49:48
